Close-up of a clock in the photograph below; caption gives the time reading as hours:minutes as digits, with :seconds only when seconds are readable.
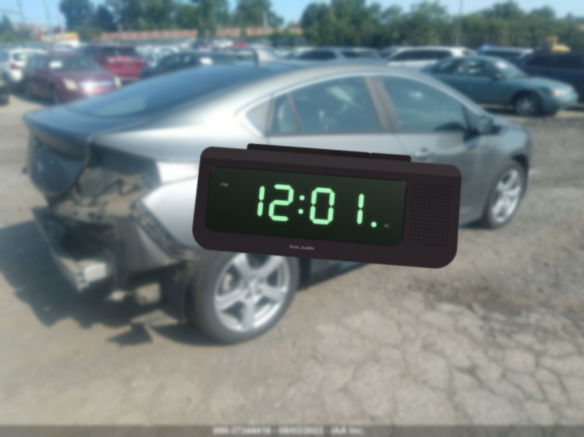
12:01
